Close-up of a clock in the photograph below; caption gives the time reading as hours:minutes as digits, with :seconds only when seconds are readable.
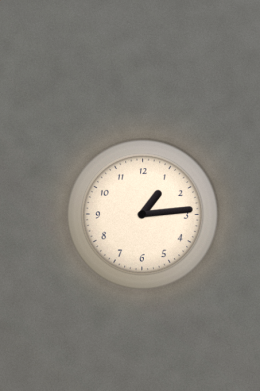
1:14
